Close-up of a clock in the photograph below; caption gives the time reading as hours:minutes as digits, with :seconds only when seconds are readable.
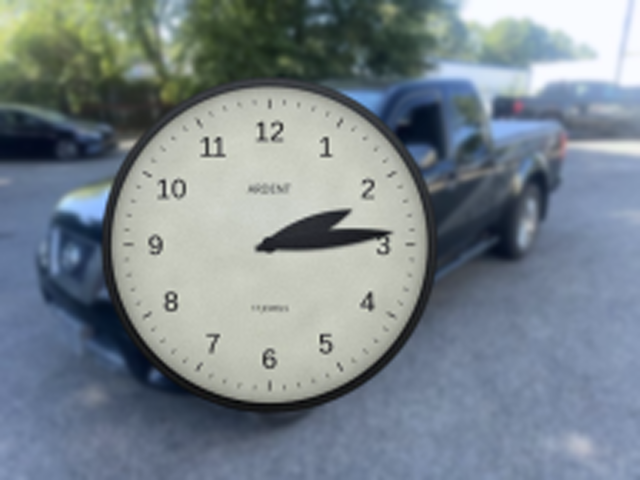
2:14
